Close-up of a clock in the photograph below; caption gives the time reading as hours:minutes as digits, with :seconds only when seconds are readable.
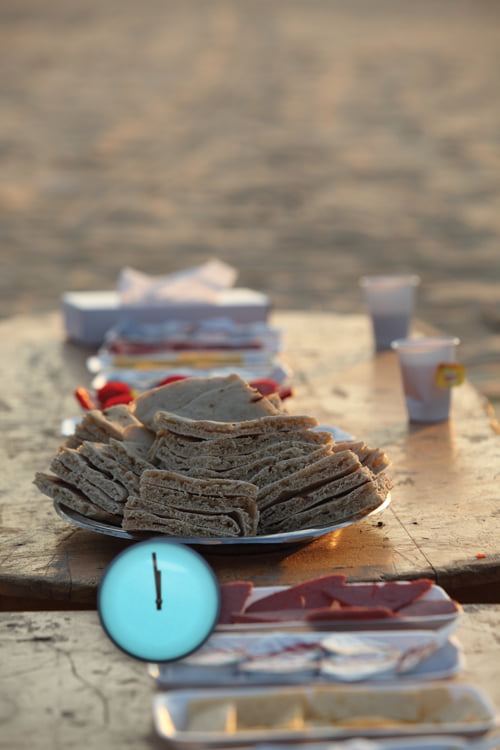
11:59
